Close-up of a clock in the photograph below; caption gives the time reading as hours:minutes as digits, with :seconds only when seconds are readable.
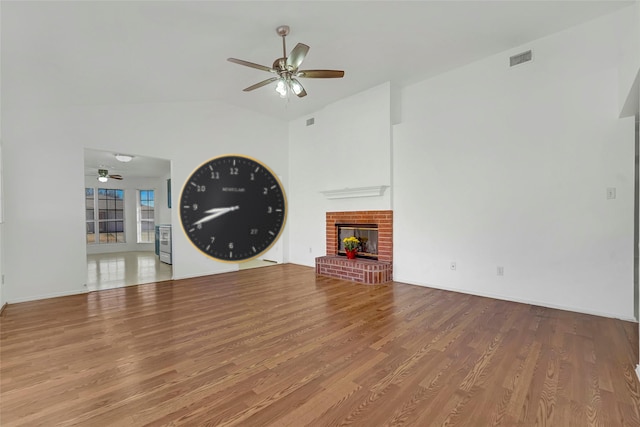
8:41
